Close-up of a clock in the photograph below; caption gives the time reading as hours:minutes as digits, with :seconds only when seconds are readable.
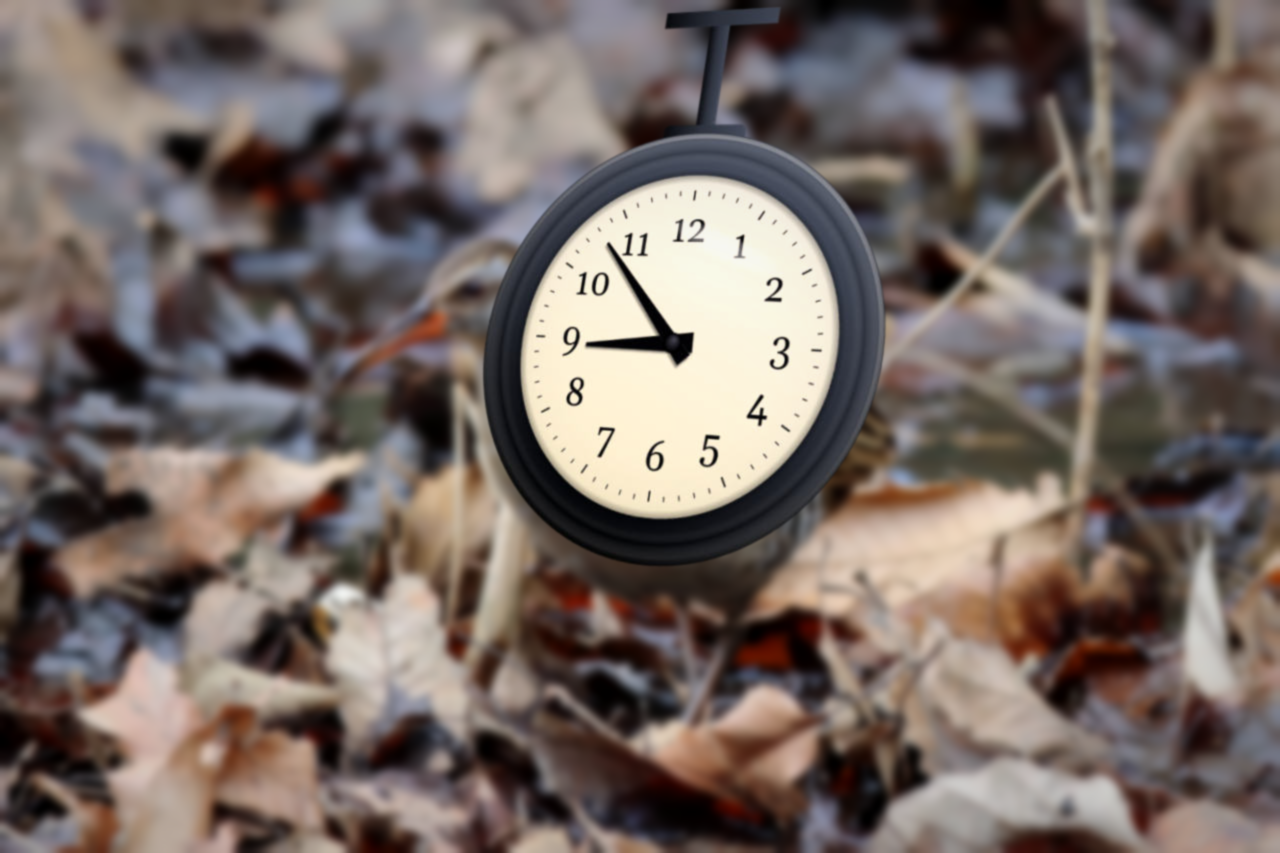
8:53
